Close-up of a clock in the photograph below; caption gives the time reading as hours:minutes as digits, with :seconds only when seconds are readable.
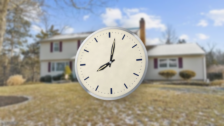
8:02
